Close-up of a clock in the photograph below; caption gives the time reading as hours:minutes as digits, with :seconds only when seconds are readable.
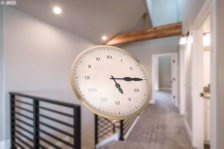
5:15
